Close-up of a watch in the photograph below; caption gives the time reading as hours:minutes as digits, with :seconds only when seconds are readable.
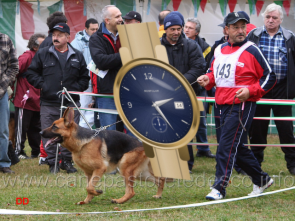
2:25
